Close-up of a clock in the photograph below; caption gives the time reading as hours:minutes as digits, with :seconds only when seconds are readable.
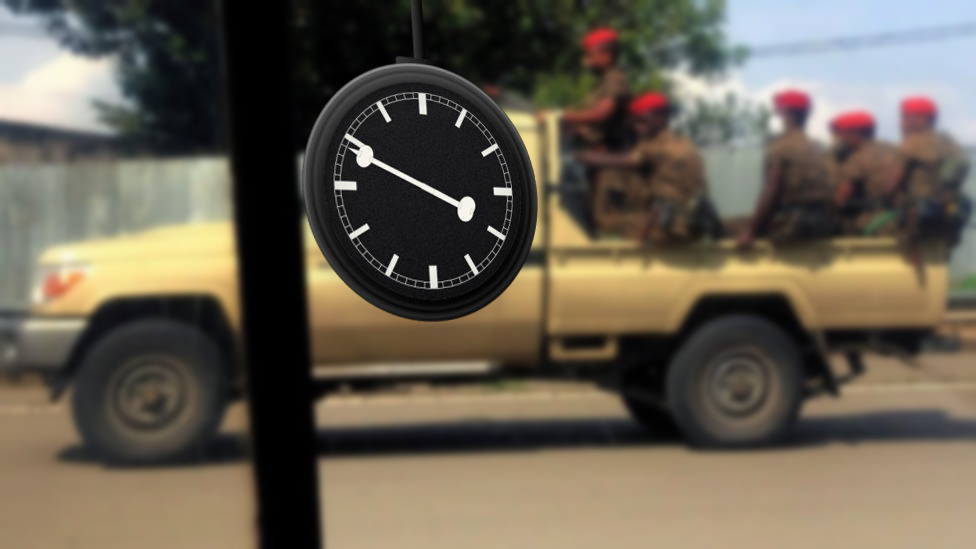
3:49
